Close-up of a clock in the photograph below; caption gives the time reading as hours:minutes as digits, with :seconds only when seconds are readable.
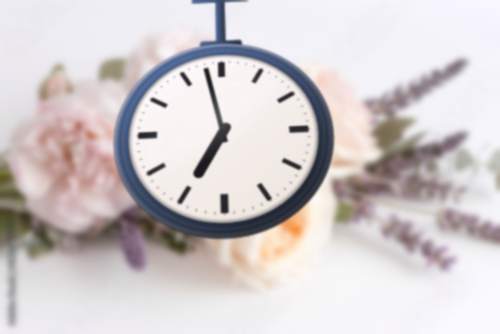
6:58
